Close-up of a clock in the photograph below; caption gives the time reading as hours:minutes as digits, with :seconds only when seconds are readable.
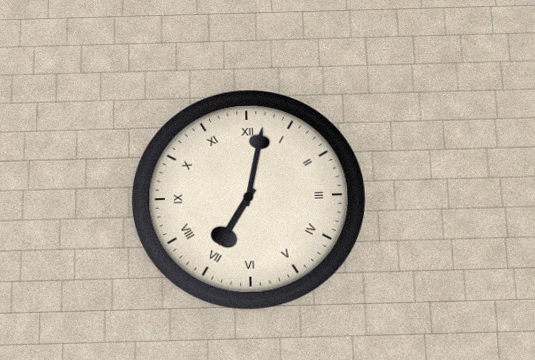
7:02
